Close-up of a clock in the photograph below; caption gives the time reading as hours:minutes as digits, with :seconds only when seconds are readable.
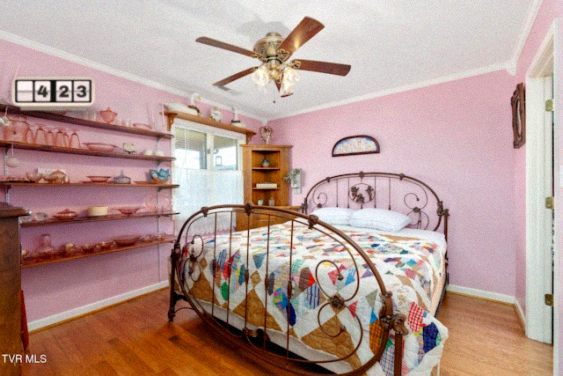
4:23
